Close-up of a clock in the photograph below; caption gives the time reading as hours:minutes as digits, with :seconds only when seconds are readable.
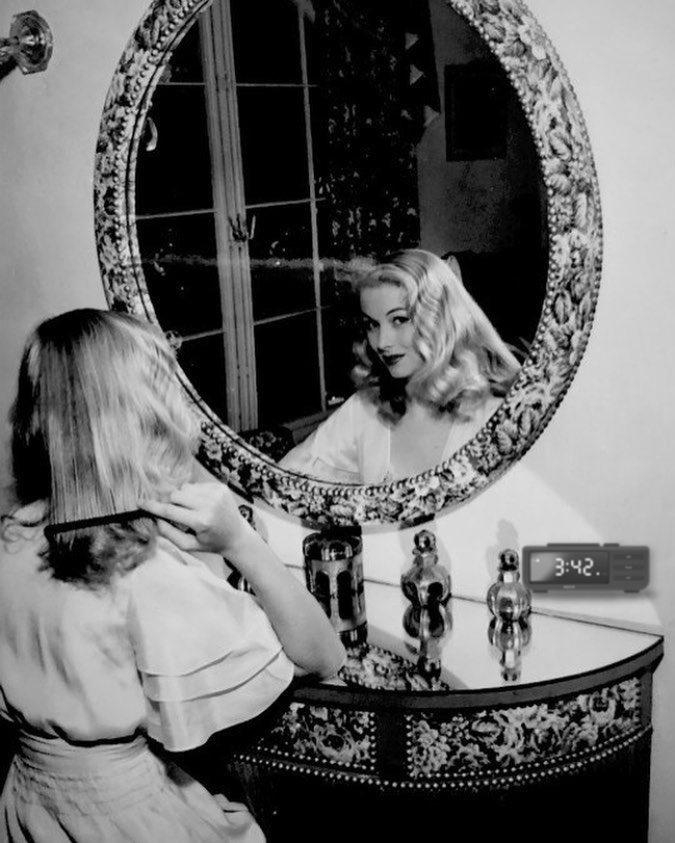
3:42
